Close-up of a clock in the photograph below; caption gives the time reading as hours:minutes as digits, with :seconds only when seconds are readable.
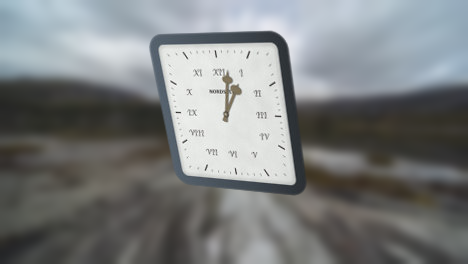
1:02
